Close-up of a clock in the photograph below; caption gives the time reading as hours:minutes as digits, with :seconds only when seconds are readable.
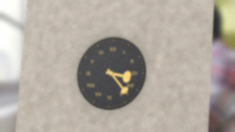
3:23
